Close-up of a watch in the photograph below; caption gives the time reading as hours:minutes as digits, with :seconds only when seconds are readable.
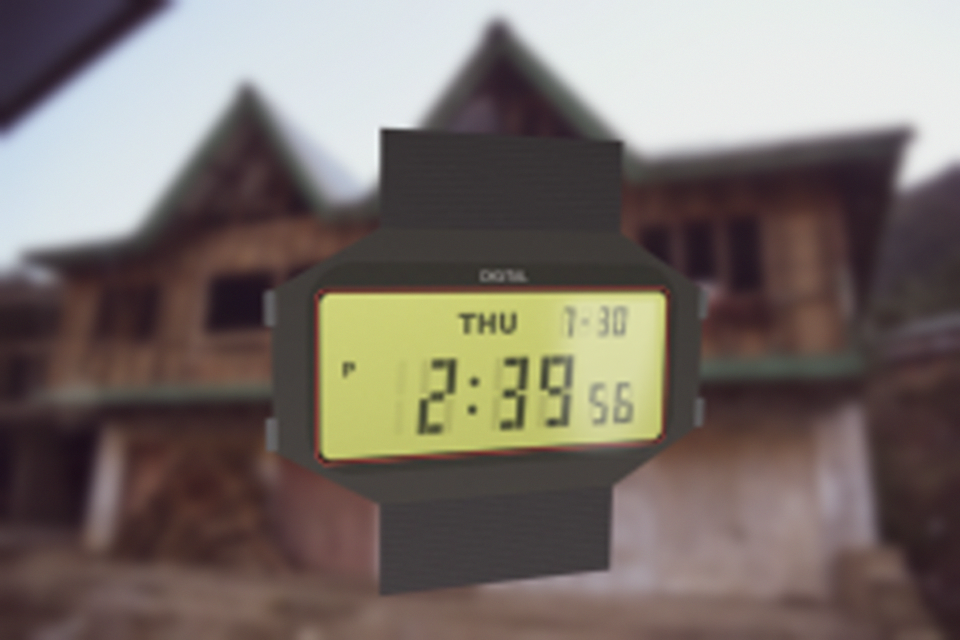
2:39:56
